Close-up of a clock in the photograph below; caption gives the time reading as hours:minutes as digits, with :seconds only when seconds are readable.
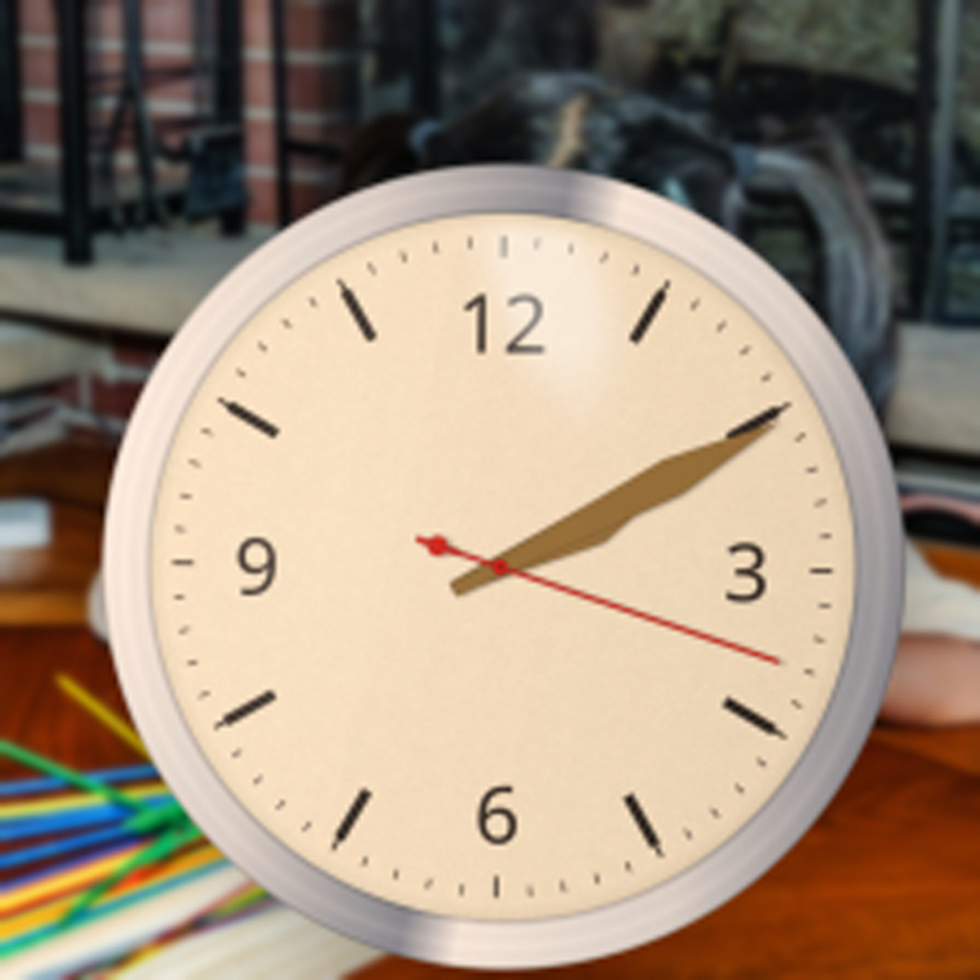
2:10:18
